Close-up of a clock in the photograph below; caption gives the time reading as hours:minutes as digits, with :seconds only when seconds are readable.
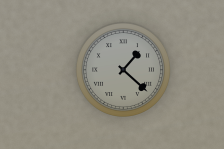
1:22
